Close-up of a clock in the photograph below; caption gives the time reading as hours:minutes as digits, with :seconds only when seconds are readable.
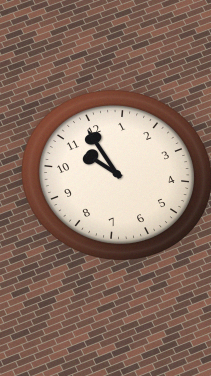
10:59
